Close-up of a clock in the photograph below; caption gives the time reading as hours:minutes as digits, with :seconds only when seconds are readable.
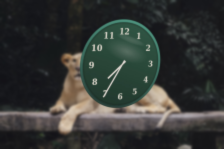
7:35
